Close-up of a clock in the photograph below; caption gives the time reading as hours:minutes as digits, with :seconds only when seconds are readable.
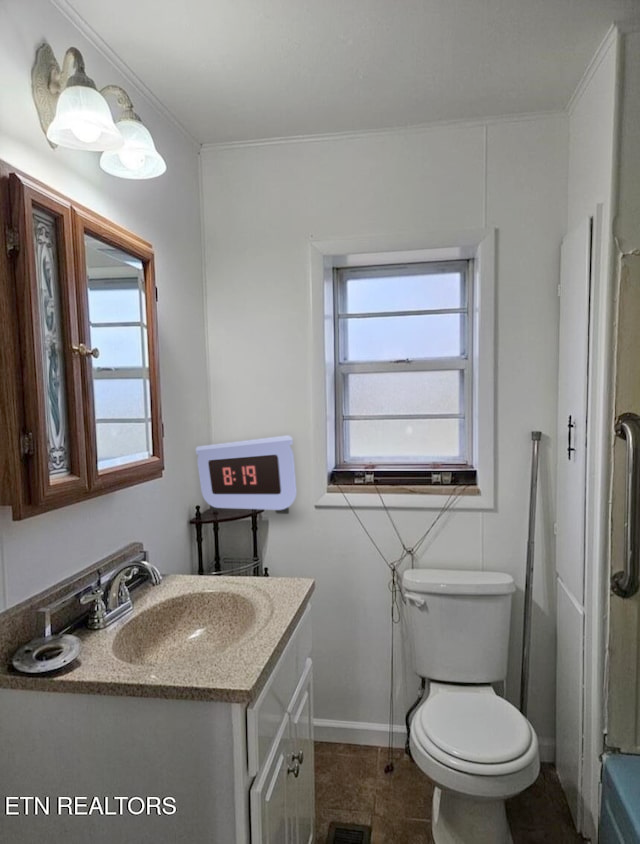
8:19
